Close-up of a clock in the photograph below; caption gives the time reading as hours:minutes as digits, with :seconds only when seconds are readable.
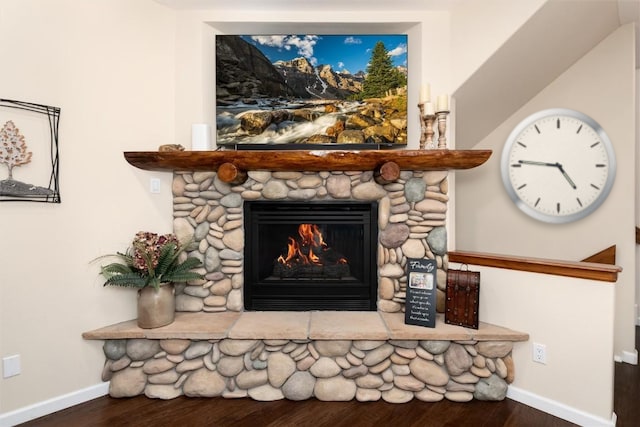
4:46
